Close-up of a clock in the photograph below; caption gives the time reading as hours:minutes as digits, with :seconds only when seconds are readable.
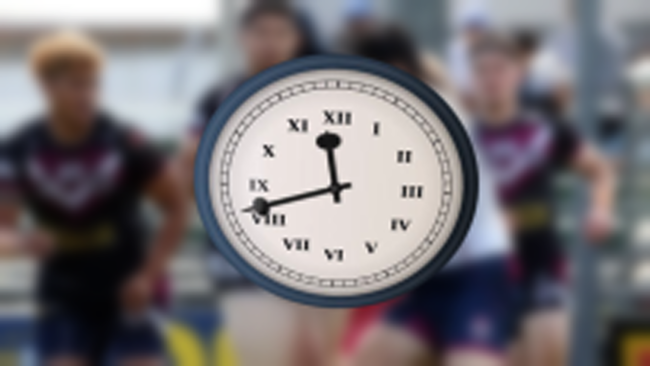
11:42
